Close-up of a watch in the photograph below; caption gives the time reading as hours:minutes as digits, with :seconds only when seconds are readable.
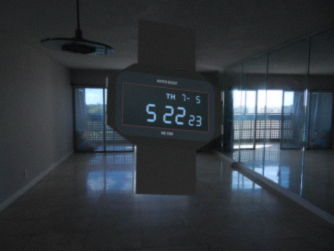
5:22:23
